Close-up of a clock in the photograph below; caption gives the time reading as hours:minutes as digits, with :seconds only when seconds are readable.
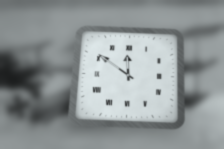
11:51
